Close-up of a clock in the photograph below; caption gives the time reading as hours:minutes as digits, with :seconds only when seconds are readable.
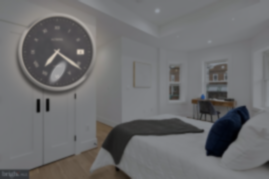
7:21
